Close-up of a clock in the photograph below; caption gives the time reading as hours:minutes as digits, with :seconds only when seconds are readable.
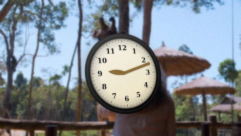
9:12
